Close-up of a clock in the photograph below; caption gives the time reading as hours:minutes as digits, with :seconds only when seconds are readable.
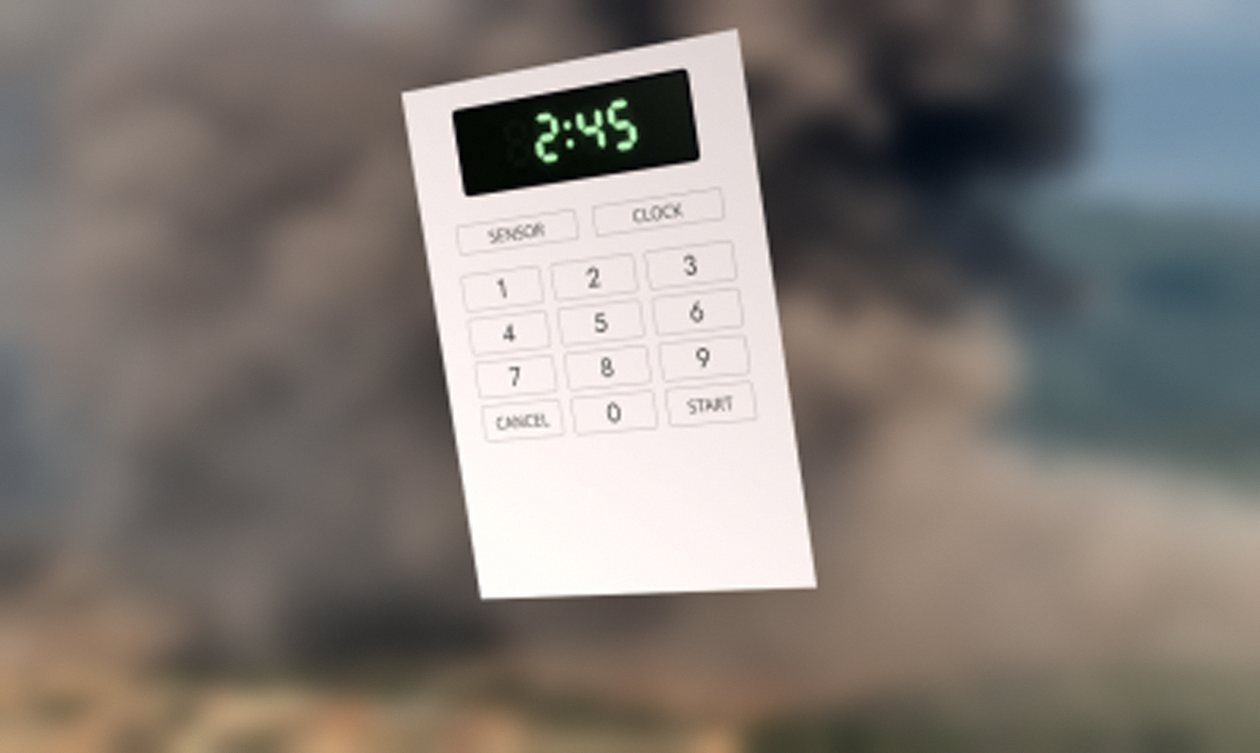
2:45
